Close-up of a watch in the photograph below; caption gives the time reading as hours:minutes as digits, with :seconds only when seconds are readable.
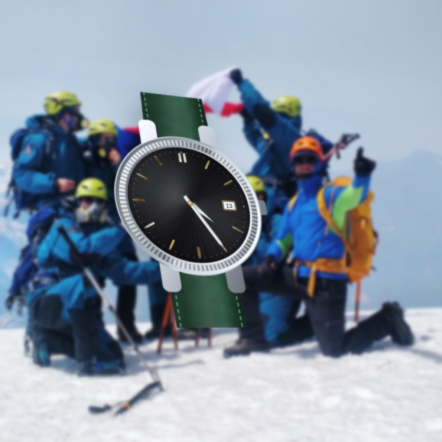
4:25
